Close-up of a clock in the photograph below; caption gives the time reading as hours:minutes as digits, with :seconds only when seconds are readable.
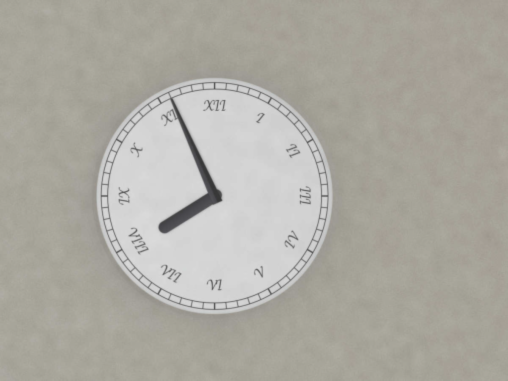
7:56
